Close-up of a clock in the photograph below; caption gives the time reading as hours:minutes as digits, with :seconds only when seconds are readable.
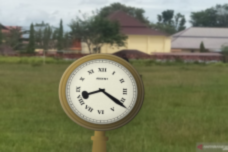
8:21
